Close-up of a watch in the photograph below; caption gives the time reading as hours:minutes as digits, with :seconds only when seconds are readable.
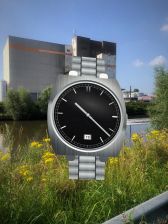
10:22
